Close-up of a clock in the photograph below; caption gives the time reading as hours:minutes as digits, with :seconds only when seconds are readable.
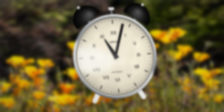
11:03
